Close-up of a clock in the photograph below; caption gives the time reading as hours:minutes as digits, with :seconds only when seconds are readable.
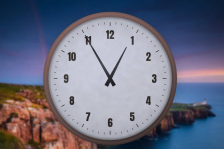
12:55
